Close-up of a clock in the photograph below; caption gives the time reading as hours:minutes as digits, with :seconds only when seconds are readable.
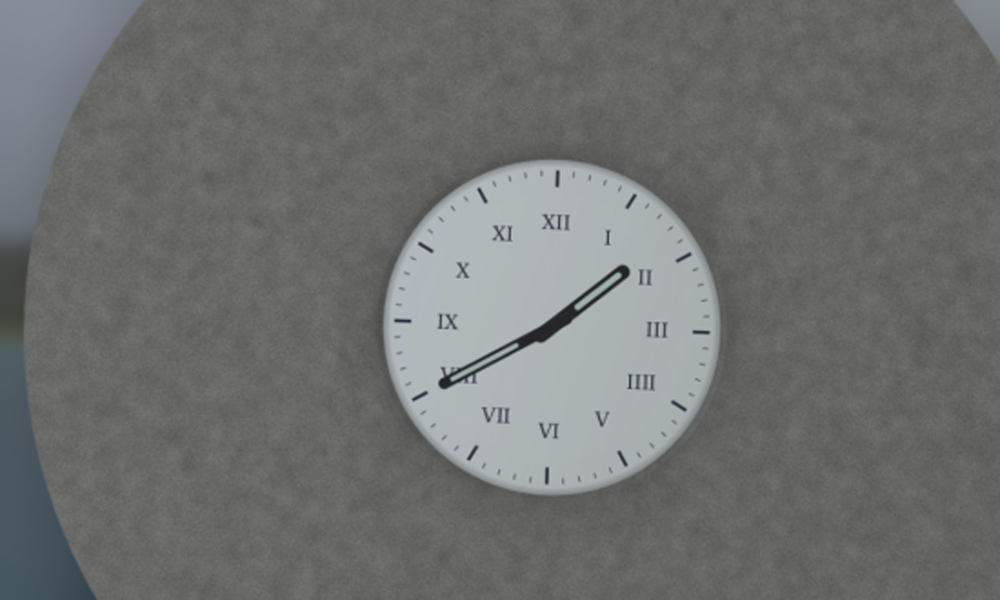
1:40
